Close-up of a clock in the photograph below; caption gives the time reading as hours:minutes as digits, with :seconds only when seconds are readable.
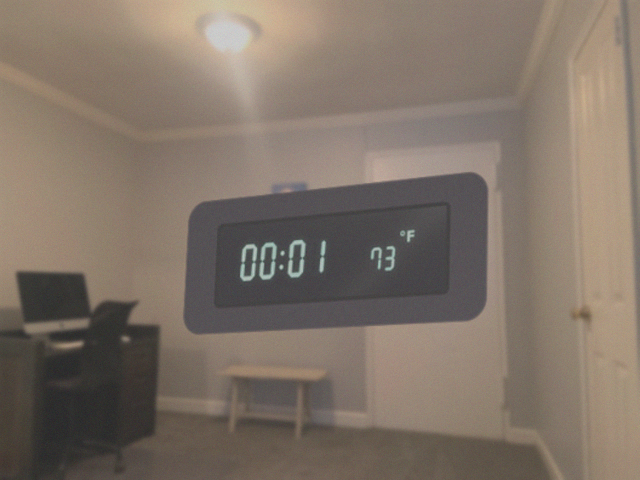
0:01
